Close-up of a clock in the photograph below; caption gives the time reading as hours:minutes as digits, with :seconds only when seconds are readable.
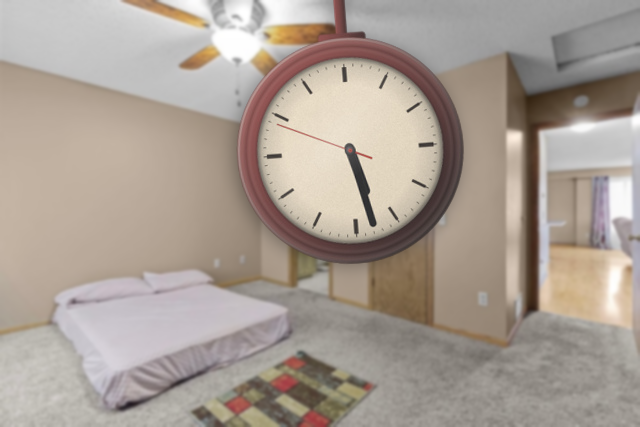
5:27:49
